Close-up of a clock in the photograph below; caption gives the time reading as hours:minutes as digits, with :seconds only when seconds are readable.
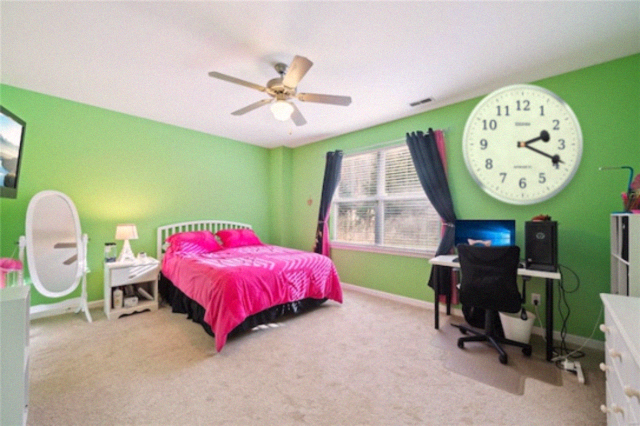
2:19
